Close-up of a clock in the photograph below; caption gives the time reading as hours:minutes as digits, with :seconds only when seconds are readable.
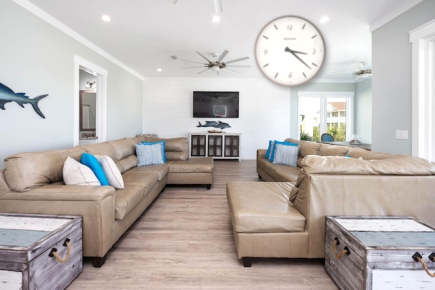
3:22
